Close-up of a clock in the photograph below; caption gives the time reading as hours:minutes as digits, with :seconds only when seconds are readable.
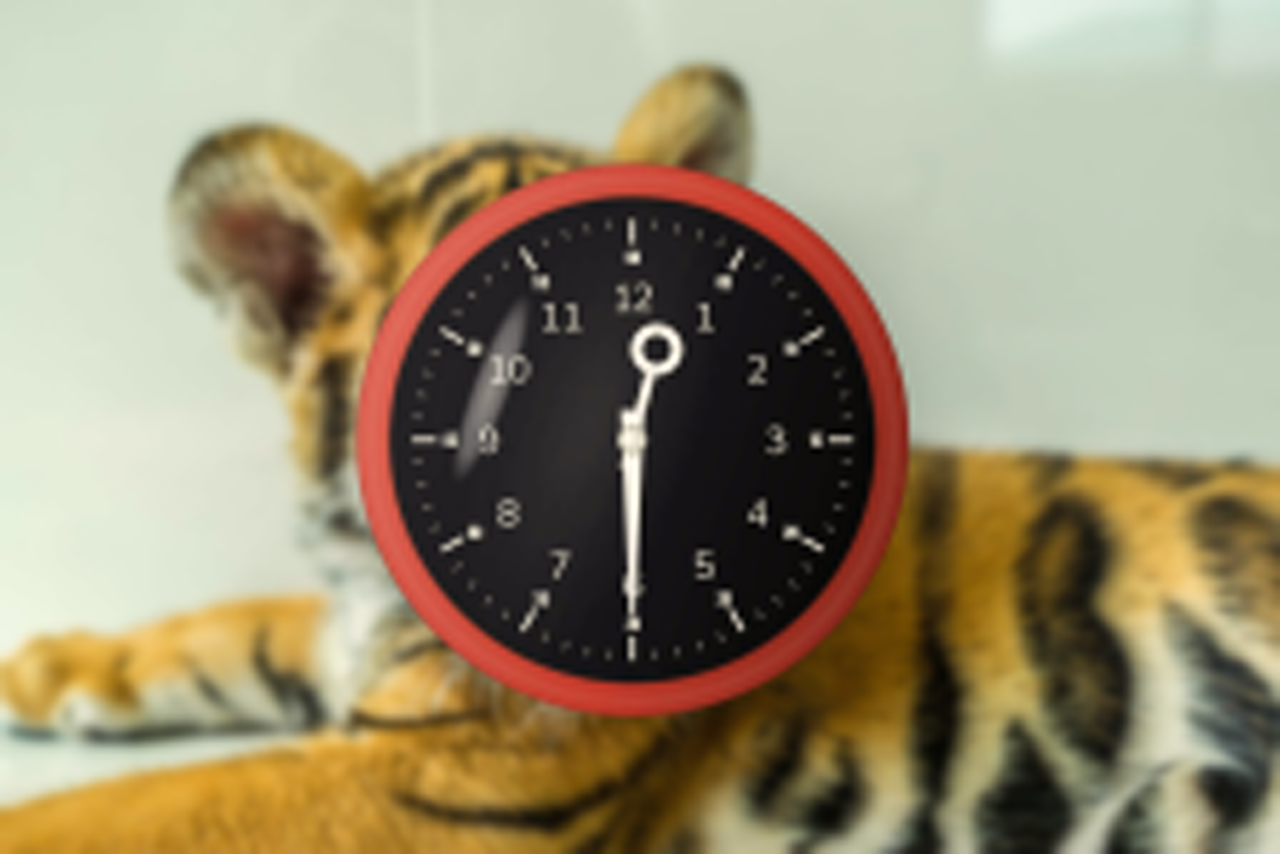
12:30
